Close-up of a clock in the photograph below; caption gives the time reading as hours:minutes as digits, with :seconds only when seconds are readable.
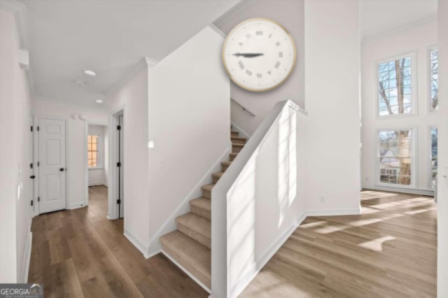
8:45
